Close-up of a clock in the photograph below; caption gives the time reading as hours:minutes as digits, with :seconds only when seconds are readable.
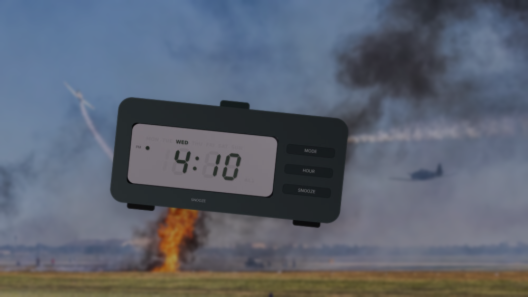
4:10
